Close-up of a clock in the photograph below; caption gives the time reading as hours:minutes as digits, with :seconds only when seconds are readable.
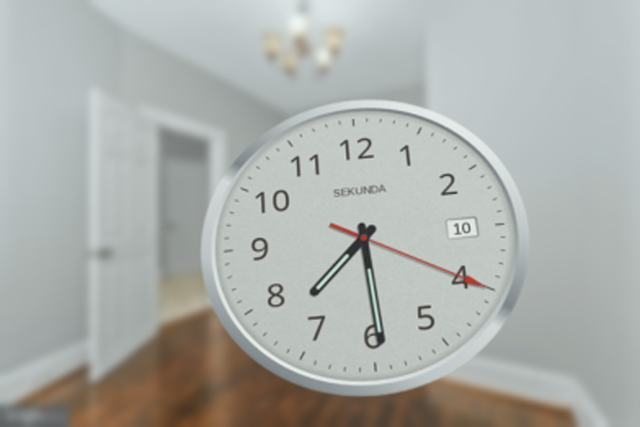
7:29:20
